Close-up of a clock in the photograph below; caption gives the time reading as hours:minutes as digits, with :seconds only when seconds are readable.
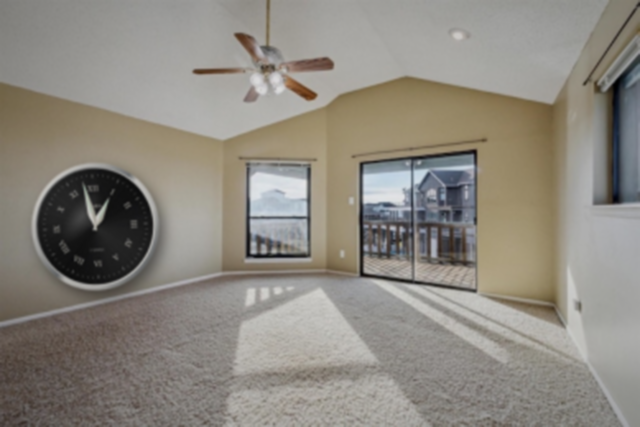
12:58
